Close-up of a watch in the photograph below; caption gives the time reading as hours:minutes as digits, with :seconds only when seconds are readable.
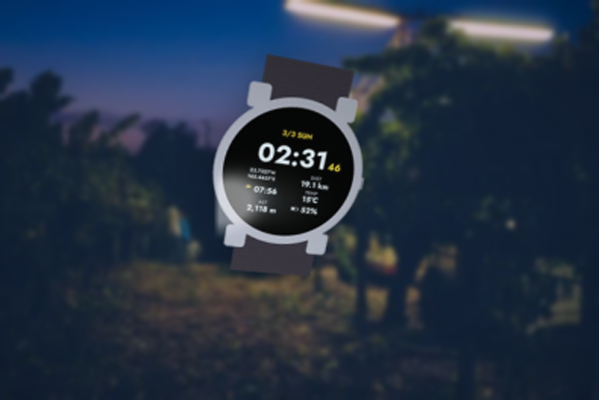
2:31
